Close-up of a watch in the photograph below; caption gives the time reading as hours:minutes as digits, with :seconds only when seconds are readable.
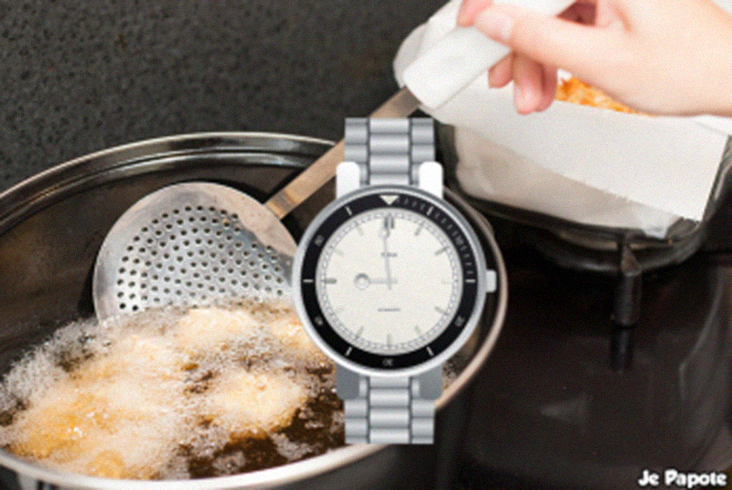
8:59
